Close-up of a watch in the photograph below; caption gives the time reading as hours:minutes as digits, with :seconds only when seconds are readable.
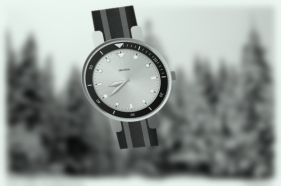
8:39
